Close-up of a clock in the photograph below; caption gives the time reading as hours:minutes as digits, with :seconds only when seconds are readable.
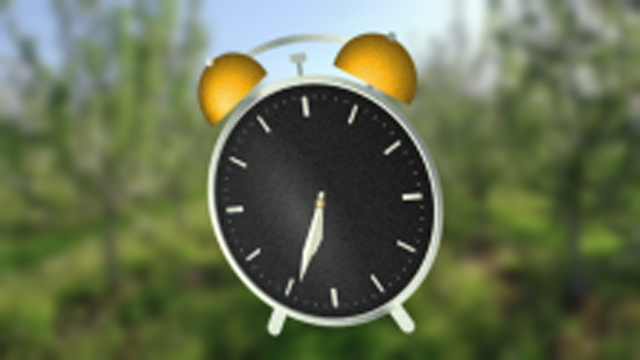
6:34
